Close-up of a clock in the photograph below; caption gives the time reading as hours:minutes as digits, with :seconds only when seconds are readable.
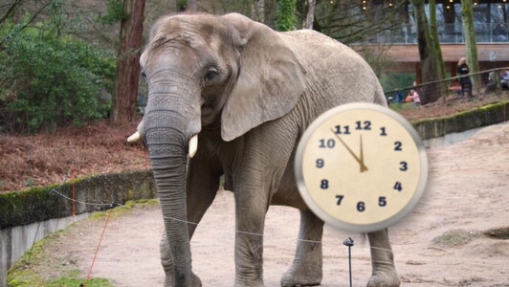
11:53
